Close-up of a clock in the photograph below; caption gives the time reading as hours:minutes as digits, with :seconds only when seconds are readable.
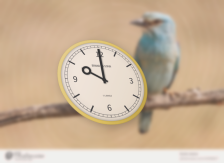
10:00
